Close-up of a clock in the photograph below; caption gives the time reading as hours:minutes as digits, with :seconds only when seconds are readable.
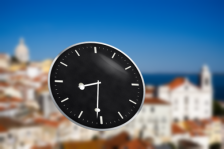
8:31
